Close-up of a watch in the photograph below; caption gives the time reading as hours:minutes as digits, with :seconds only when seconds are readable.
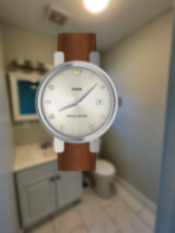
8:08
